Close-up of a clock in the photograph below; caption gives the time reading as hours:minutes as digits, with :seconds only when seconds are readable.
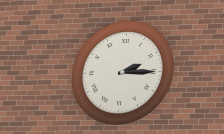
2:15
